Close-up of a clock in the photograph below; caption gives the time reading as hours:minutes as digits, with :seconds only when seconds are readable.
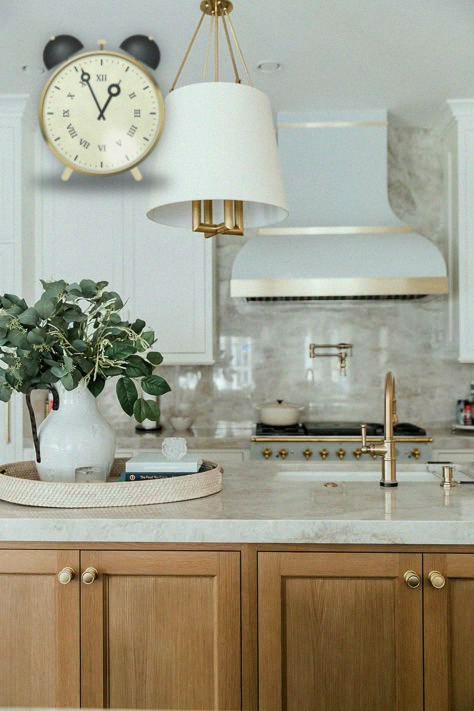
12:56
